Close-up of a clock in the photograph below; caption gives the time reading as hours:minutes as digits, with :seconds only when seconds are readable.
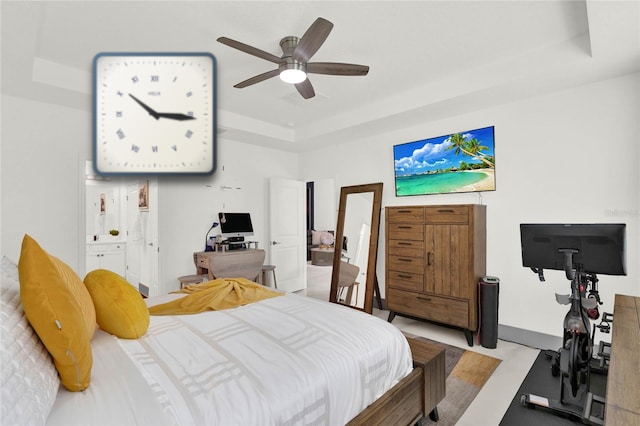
10:16
